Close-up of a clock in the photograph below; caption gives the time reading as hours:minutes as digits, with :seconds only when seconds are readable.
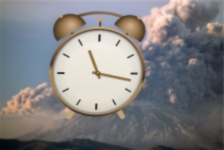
11:17
